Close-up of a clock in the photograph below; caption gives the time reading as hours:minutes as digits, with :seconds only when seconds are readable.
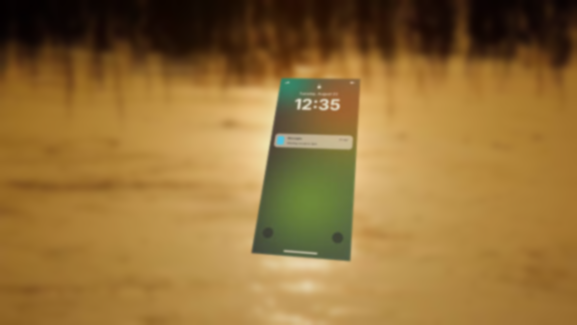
12:35
